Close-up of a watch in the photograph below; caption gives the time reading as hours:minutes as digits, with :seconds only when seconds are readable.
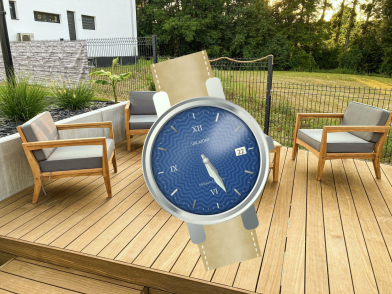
5:27
